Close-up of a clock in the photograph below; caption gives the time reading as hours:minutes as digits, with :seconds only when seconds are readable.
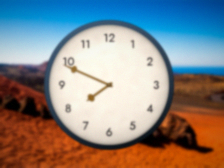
7:49
